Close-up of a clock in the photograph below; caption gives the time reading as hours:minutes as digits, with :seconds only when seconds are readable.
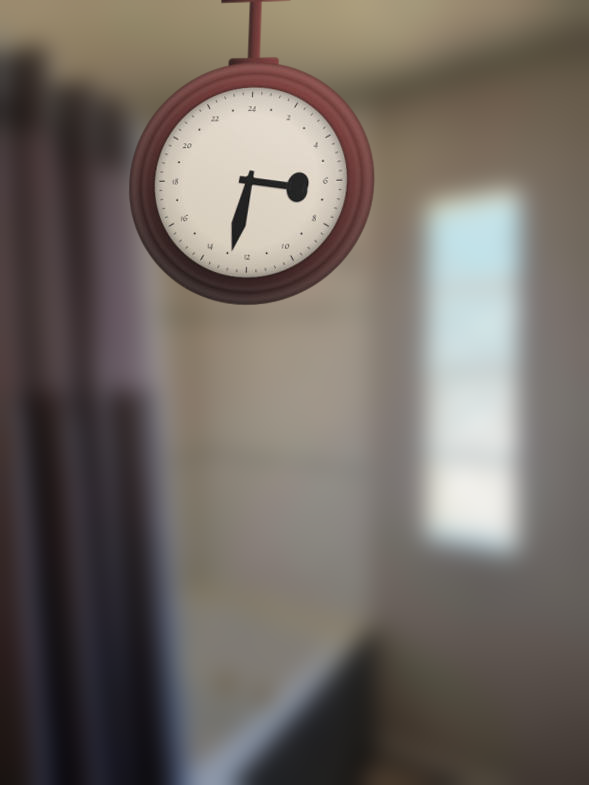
6:32
